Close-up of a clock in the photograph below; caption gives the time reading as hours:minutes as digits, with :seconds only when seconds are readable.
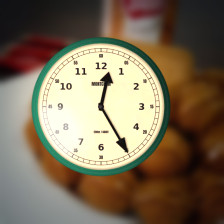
12:25
